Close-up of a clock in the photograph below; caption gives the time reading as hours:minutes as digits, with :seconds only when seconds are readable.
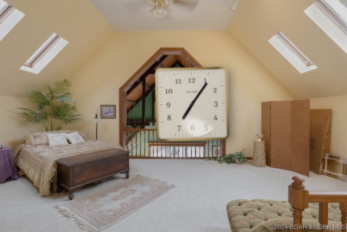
7:06
